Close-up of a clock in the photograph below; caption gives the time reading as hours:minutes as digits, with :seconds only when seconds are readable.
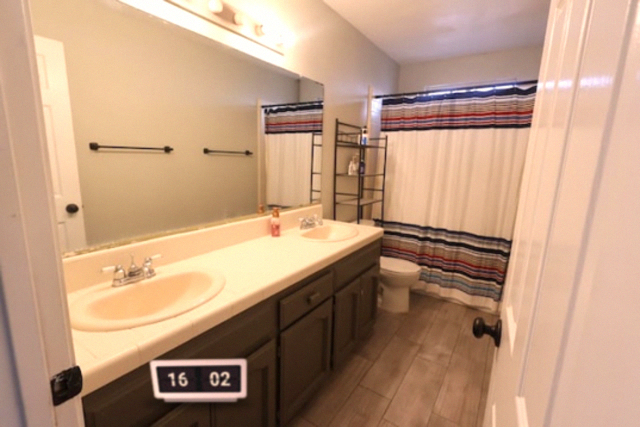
16:02
